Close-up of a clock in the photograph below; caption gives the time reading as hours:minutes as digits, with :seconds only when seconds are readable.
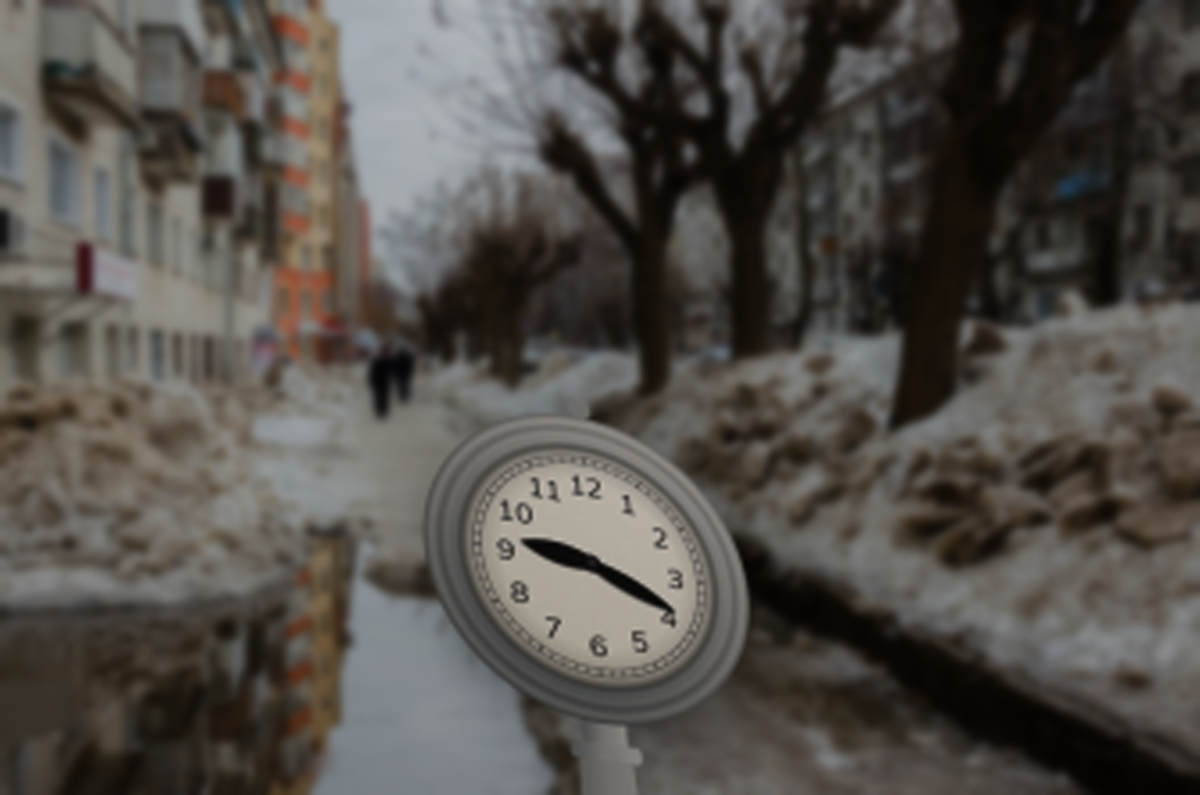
9:19
